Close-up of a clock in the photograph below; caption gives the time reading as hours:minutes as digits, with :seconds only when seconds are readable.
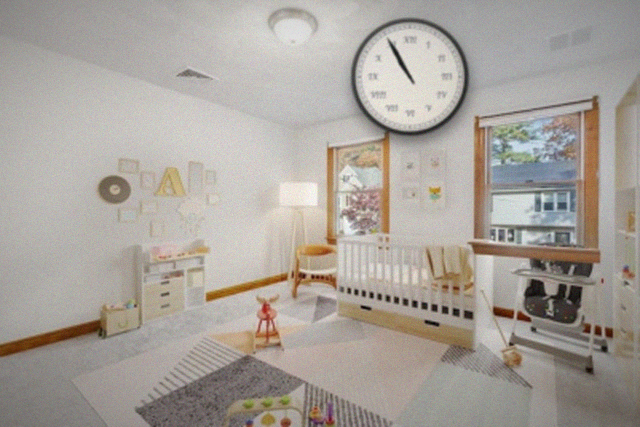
10:55
